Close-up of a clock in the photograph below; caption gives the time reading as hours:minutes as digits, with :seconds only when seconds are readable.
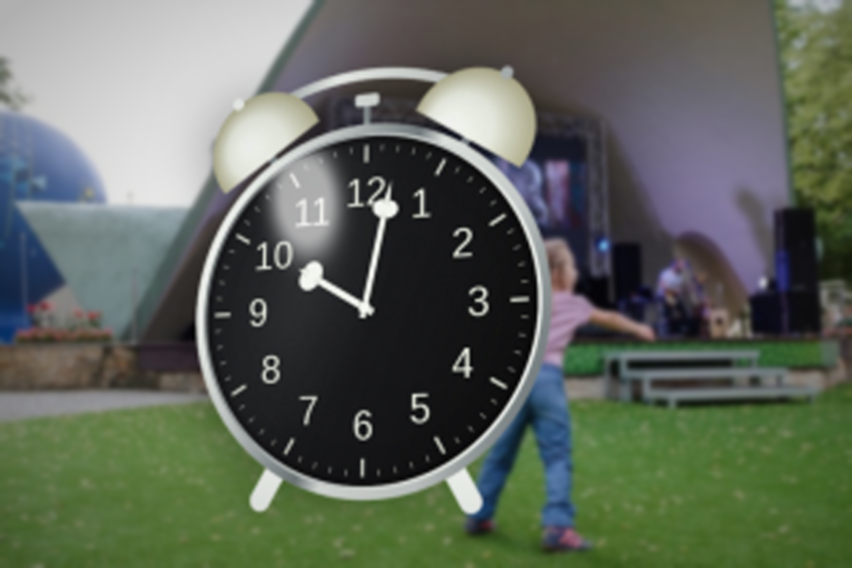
10:02
